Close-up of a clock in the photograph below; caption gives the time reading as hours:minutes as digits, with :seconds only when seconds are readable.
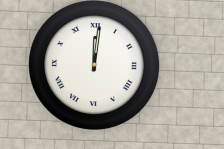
12:01
